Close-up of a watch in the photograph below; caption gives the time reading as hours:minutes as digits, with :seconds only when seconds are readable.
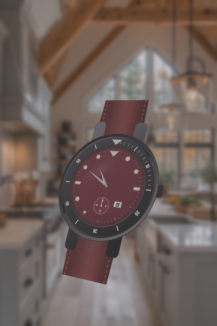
10:50
